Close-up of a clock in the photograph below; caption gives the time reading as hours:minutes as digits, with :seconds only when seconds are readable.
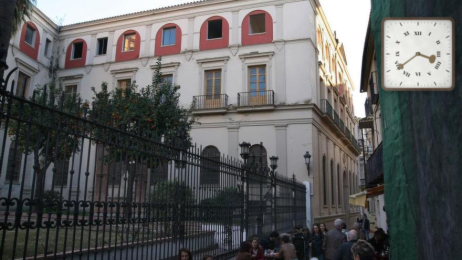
3:39
